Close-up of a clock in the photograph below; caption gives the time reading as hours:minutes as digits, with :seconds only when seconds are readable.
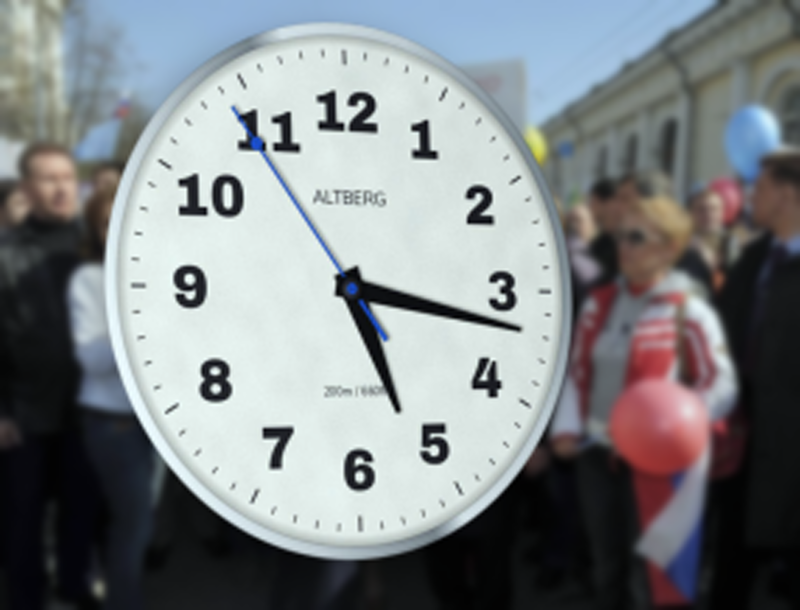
5:16:54
